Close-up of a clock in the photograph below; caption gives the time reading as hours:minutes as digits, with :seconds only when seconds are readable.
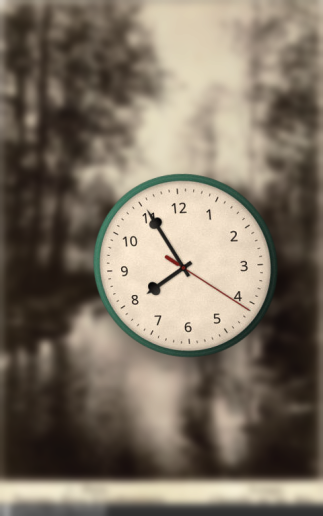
7:55:21
